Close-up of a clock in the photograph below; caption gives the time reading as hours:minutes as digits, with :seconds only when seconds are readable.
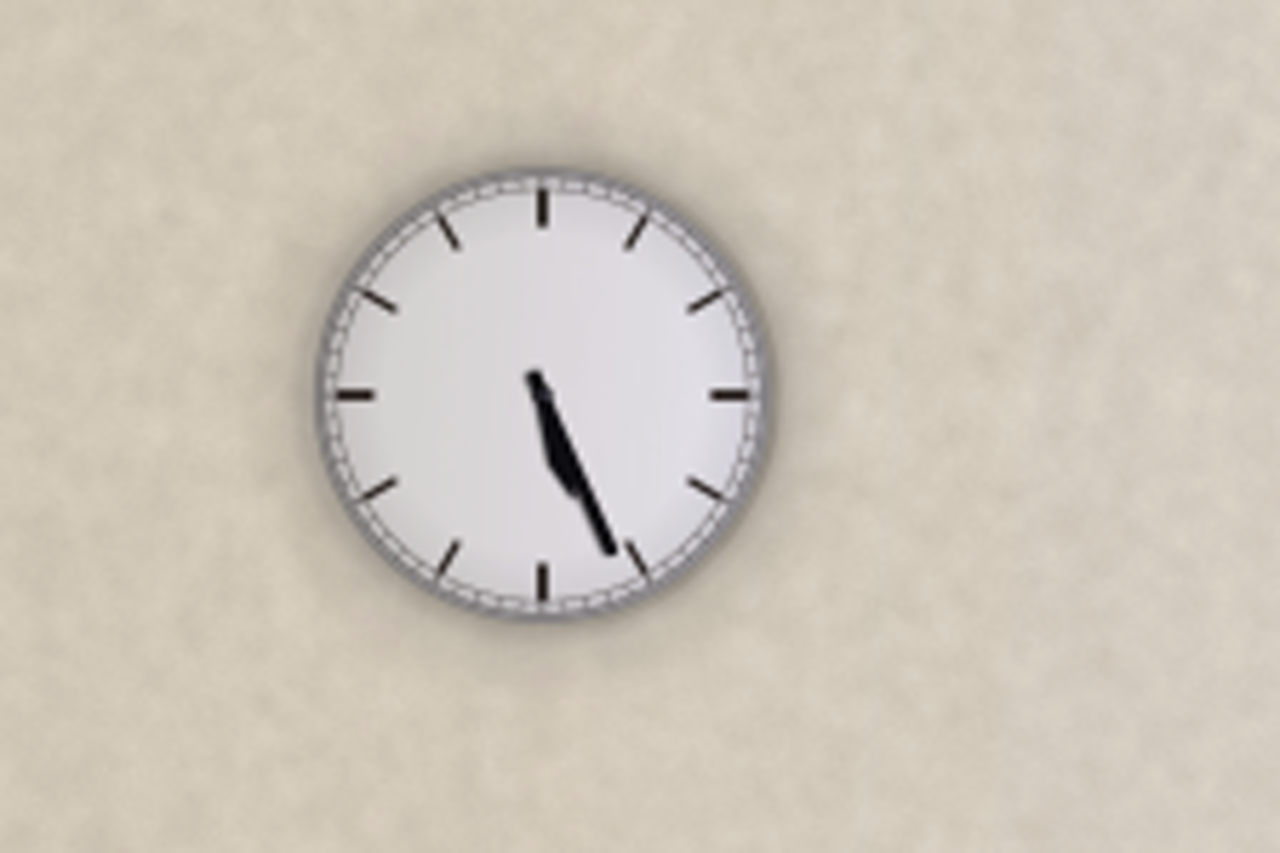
5:26
